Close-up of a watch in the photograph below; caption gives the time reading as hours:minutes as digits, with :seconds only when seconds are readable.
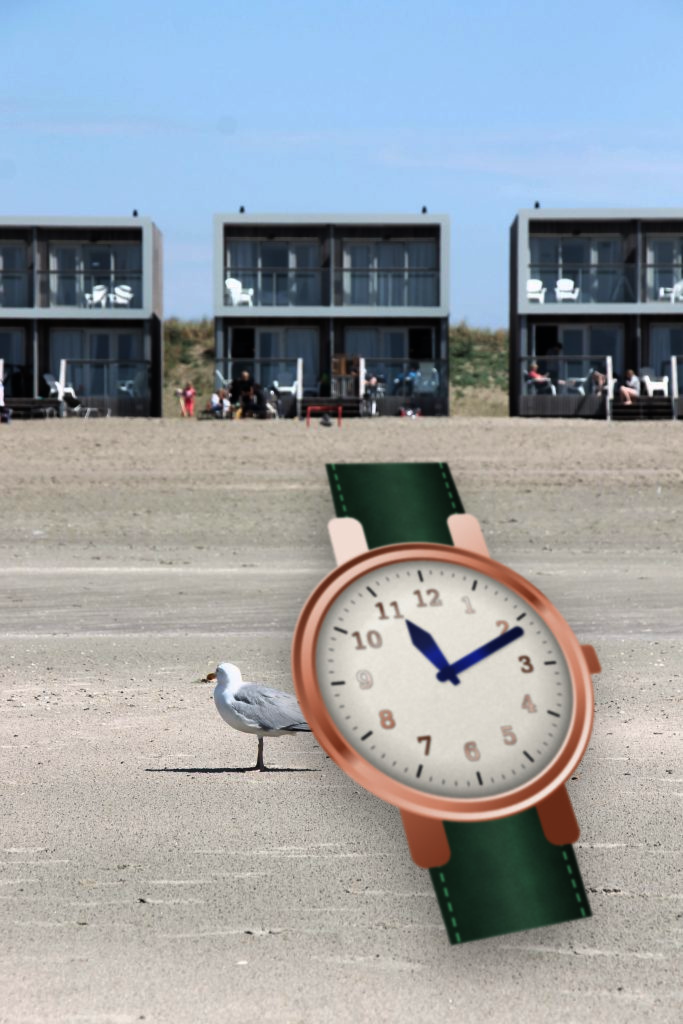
11:11
